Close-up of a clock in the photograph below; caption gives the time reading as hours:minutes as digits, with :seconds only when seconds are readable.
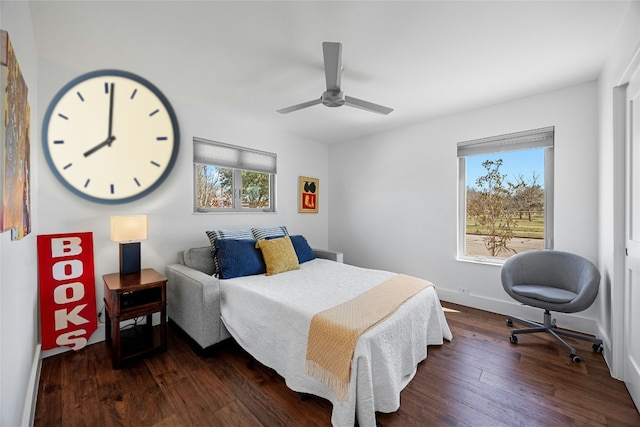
8:01
